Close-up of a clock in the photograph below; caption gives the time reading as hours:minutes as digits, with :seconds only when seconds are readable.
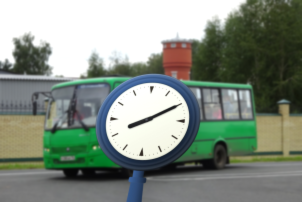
8:10
